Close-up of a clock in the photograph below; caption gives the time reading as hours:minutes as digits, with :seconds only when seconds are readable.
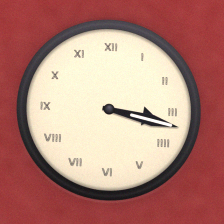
3:17
